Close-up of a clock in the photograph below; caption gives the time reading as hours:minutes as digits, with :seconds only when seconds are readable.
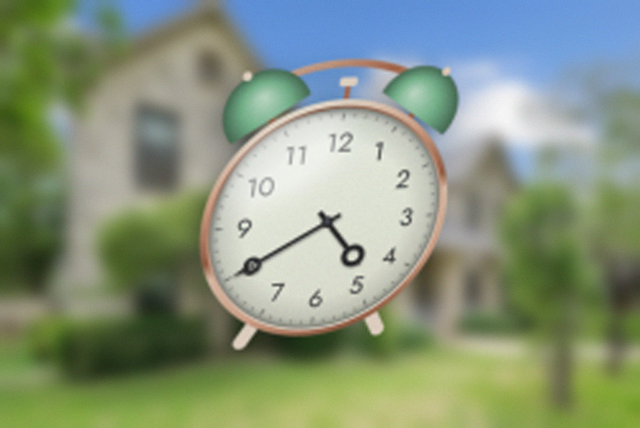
4:40
